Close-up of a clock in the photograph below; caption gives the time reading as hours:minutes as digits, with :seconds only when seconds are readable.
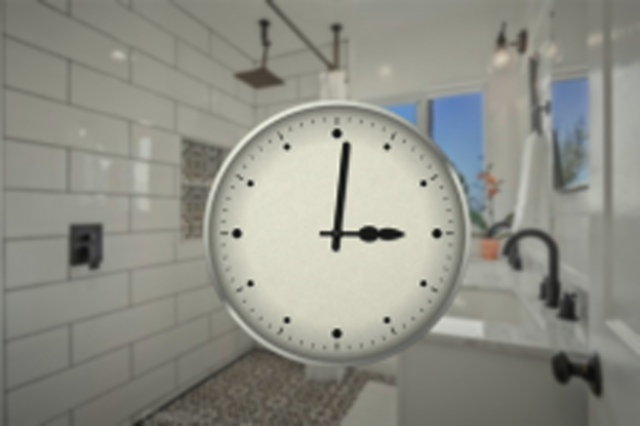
3:01
